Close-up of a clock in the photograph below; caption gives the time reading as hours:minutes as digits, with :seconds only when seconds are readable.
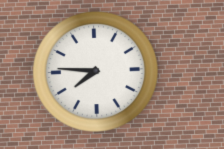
7:46
